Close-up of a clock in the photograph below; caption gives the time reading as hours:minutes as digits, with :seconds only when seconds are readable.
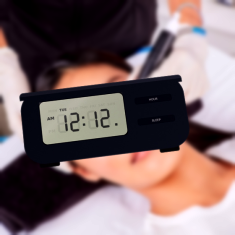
12:12
